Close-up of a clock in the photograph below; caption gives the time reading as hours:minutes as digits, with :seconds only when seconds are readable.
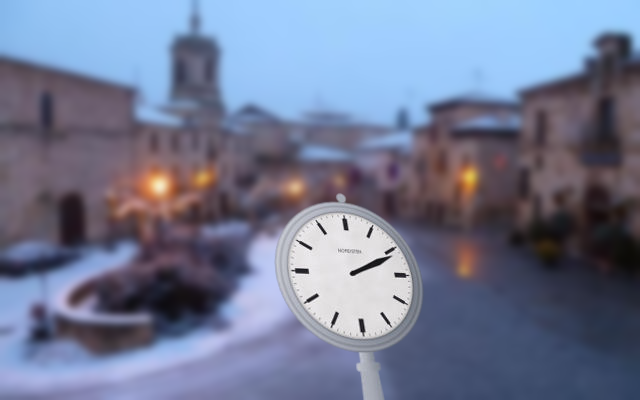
2:11
